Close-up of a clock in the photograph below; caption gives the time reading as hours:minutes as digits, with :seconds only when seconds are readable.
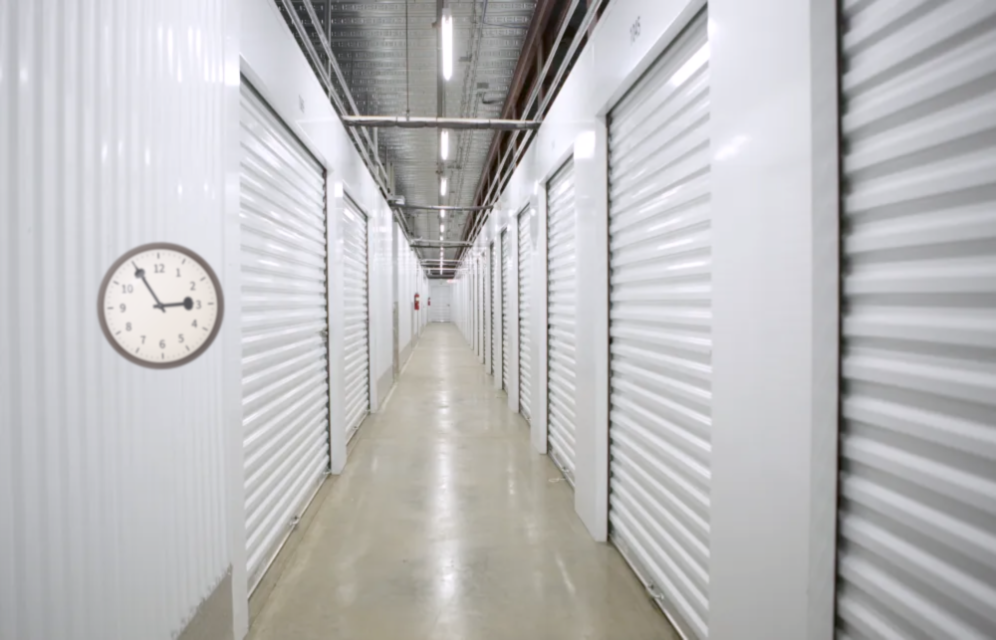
2:55
